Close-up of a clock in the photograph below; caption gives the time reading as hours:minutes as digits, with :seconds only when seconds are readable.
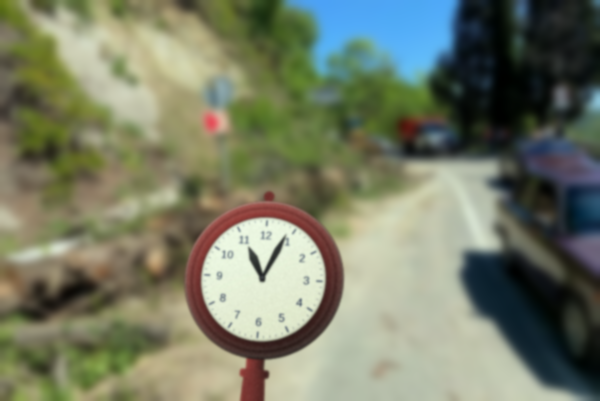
11:04
